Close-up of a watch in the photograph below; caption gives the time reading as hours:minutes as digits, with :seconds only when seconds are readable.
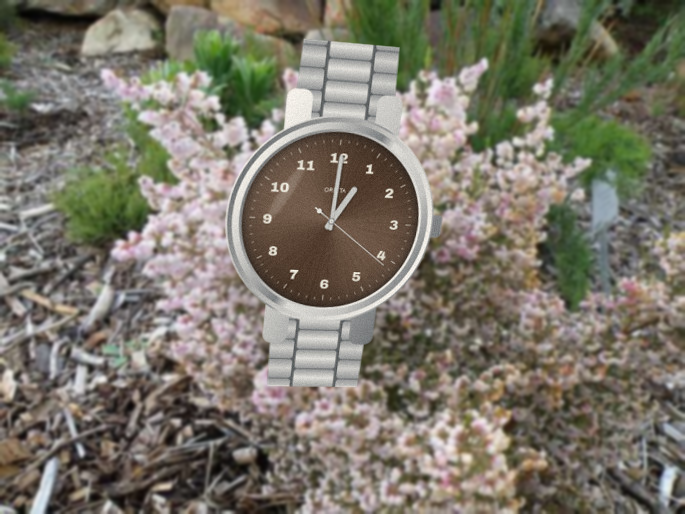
1:00:21
